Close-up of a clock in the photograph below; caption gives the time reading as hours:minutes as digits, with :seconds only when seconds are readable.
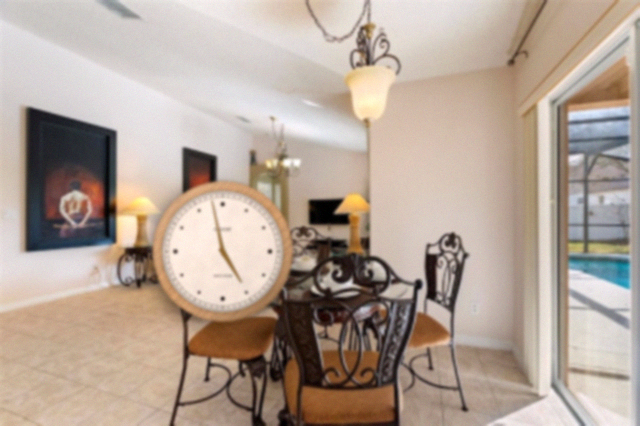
4:58
